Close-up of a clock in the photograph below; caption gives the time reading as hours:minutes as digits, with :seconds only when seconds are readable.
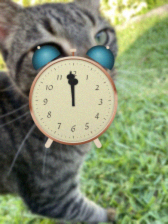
11:59
